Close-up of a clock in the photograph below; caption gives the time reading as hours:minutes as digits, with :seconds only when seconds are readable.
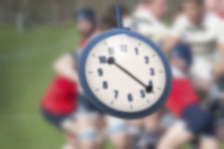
10:22
